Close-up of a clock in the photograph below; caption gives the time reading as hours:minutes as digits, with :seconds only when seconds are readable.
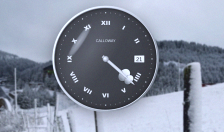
4:22
